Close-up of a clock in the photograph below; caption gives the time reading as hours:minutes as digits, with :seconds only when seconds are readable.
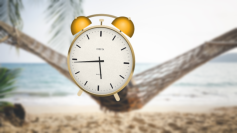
5:44
